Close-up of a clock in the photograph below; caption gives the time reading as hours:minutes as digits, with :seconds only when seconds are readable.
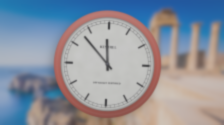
11:53
